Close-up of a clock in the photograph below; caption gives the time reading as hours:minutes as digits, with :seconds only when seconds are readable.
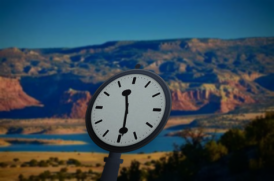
11:29
